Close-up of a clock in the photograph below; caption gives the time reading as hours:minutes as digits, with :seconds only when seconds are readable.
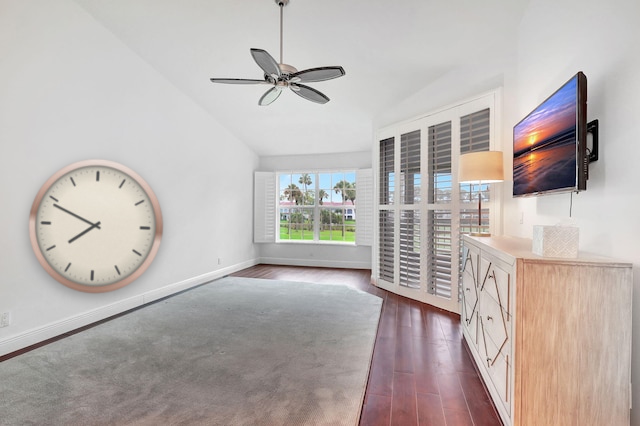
7:49
